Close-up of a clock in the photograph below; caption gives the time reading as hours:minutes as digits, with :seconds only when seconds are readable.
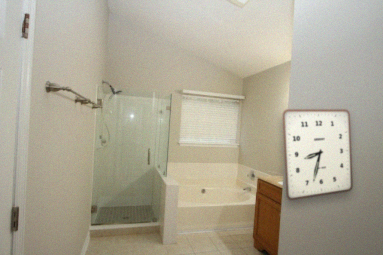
8:33
